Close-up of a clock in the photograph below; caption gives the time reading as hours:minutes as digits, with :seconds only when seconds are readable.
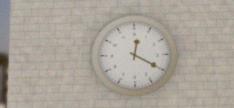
12:20
